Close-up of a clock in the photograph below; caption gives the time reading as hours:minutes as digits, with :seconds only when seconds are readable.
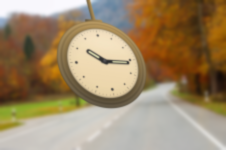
10:16
